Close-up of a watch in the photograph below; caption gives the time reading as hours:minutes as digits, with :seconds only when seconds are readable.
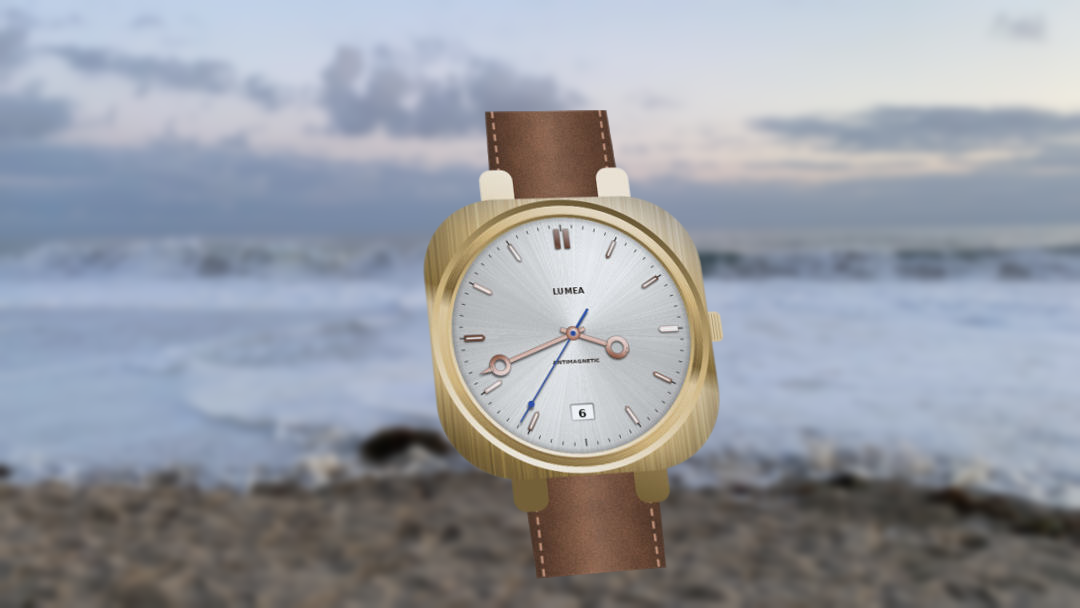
3:41:36
